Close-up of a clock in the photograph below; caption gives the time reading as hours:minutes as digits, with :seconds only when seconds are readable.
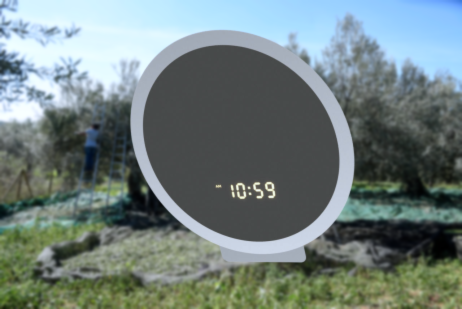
10:59
